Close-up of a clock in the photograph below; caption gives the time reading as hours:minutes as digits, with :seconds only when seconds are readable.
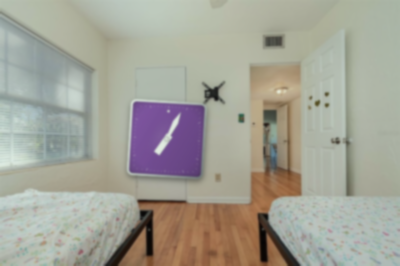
7:04
